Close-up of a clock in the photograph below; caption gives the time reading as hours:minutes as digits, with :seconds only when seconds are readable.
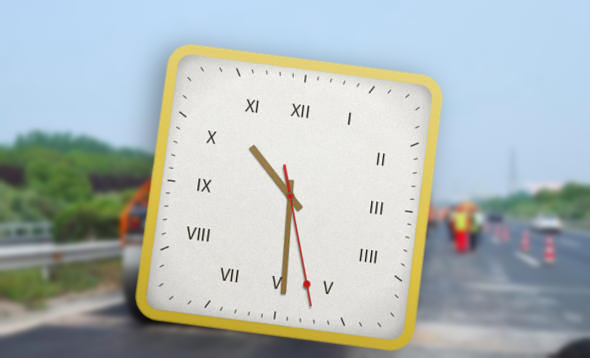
10:29:27
